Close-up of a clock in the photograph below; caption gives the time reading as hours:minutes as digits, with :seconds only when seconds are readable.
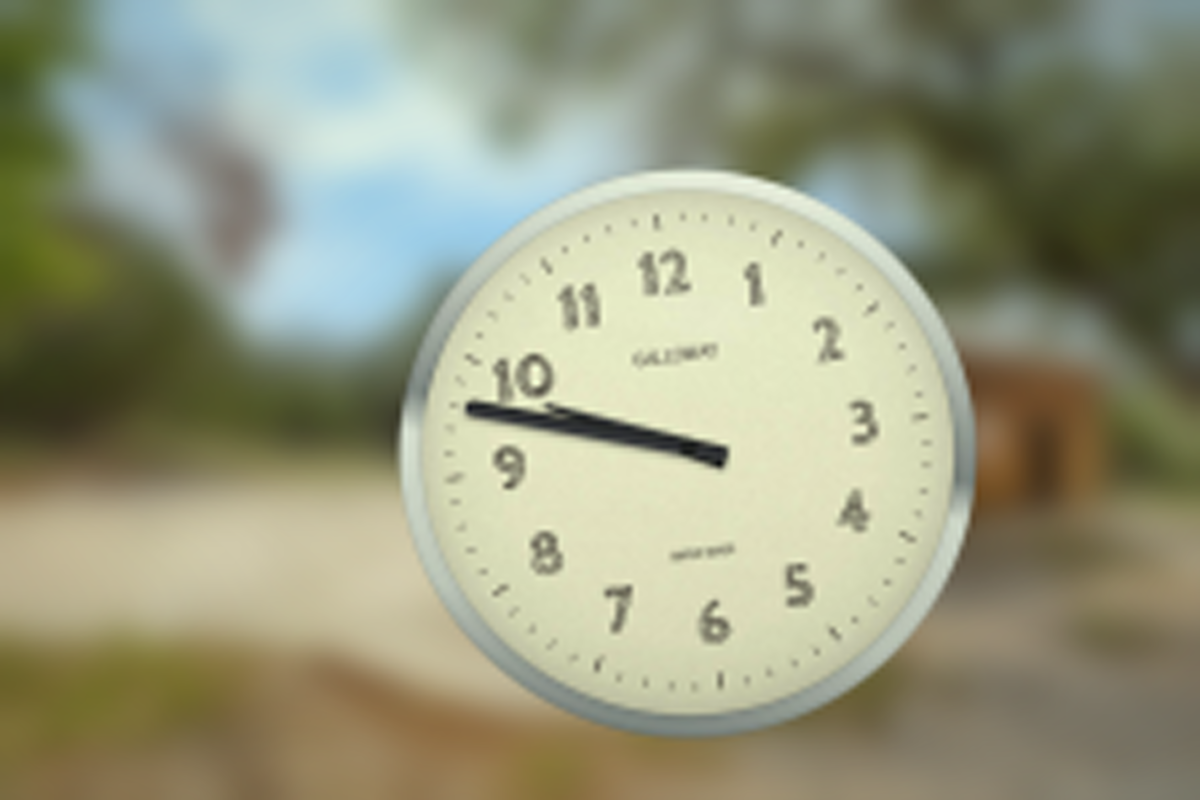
9:48
